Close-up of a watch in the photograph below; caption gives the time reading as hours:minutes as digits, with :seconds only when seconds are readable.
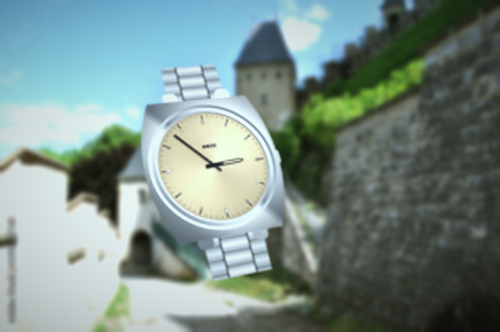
2:53
